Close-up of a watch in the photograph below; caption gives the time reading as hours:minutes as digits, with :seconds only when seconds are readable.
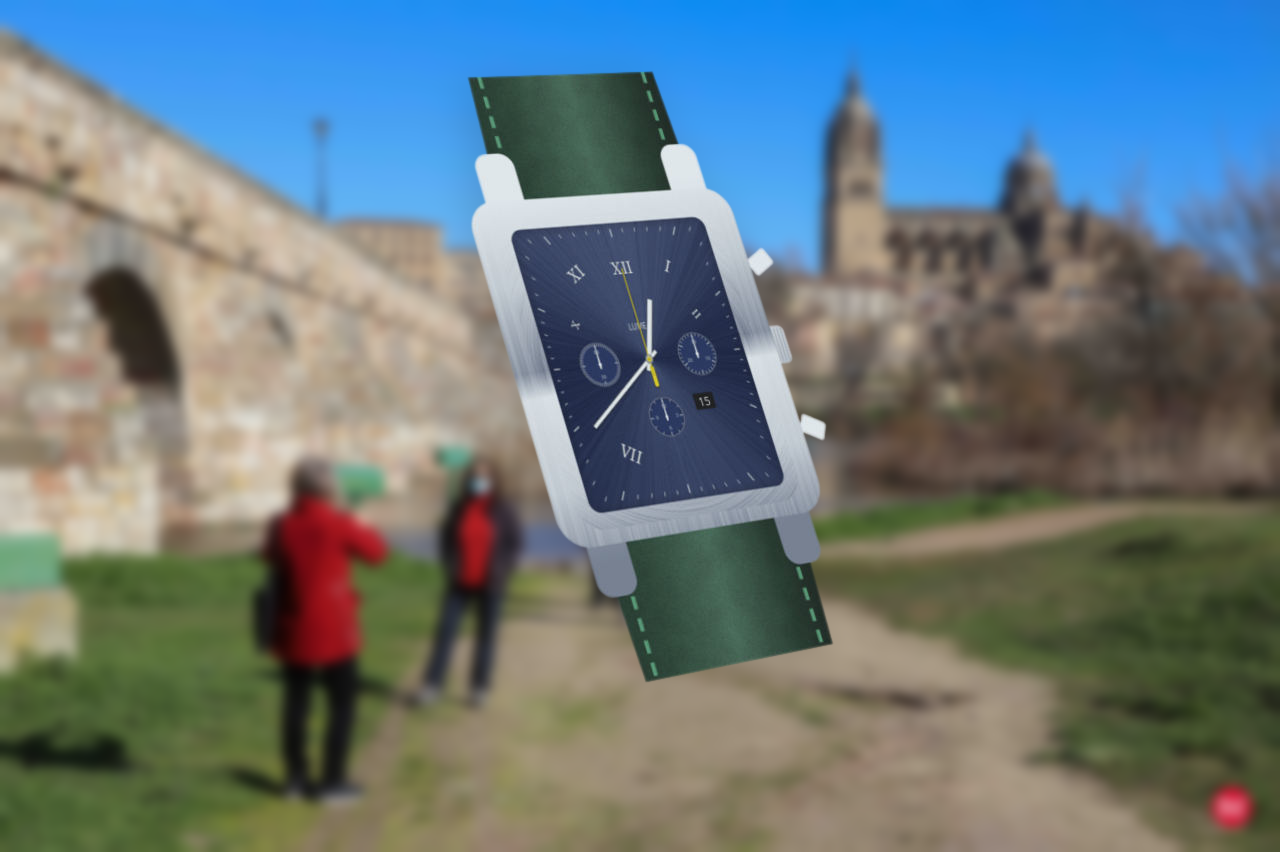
12:39
